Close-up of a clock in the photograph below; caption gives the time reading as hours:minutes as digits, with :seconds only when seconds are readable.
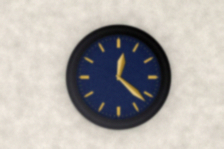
12:22
